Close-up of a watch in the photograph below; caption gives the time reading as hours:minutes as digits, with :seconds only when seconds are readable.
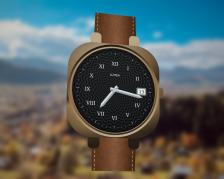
7:17
